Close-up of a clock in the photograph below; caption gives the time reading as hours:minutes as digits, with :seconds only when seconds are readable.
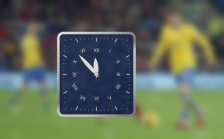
11:53
